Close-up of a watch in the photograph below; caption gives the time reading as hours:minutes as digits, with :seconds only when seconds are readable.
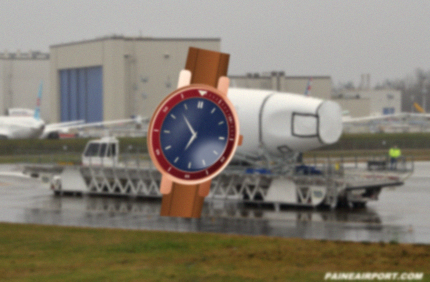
6:53
